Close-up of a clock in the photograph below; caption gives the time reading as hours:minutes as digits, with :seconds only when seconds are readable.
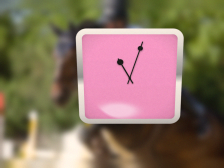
11:03
